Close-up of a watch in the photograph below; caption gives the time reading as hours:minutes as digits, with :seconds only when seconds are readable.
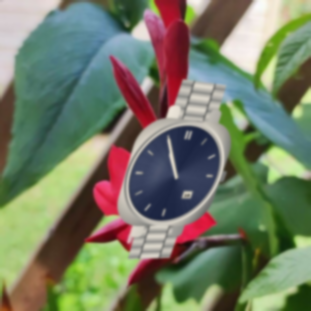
10:55
